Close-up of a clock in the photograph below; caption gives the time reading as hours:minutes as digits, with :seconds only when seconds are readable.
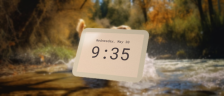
9:35
